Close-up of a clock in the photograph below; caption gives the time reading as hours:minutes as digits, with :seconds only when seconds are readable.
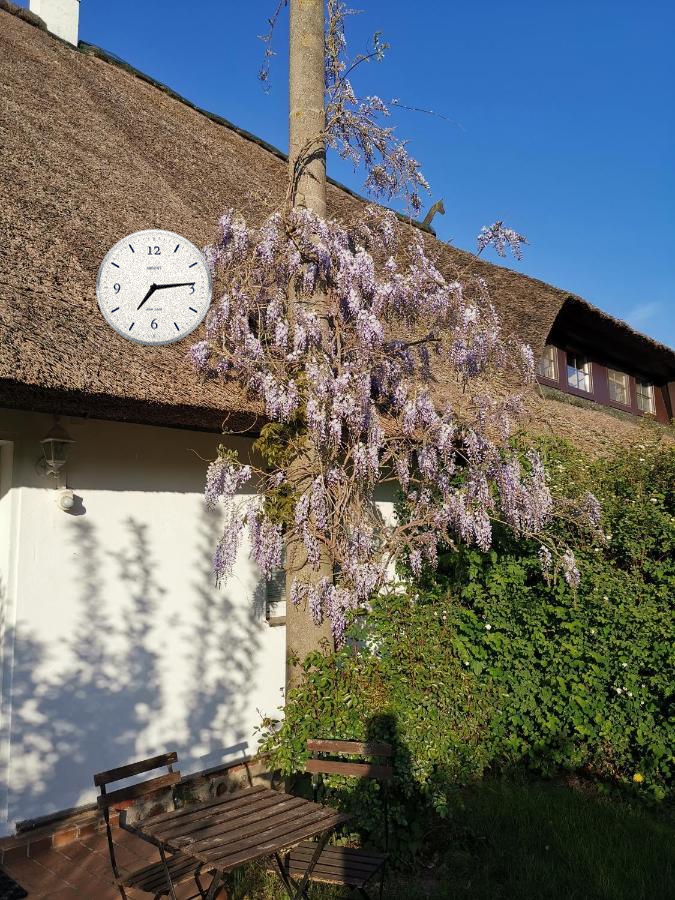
7:14
